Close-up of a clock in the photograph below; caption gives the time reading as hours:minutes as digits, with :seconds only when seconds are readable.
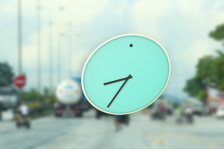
8:35
